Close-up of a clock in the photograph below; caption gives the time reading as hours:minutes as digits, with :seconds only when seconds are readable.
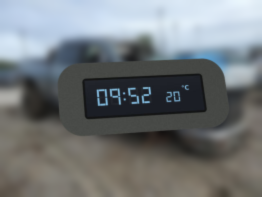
9:52
